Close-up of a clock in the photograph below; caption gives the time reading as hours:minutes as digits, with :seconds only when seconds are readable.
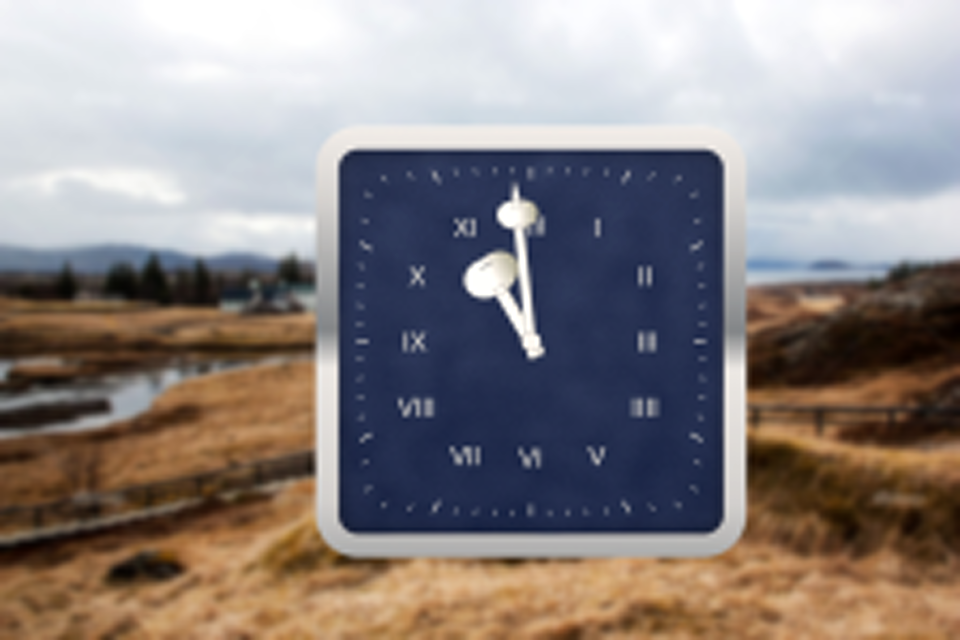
10:59
